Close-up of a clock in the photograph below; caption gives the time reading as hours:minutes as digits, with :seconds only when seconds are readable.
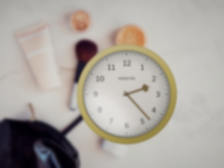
2:23
